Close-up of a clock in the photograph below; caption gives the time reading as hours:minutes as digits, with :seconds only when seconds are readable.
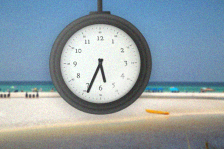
5:34
